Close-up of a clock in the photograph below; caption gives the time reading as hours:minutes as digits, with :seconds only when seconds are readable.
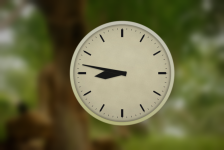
8:47
